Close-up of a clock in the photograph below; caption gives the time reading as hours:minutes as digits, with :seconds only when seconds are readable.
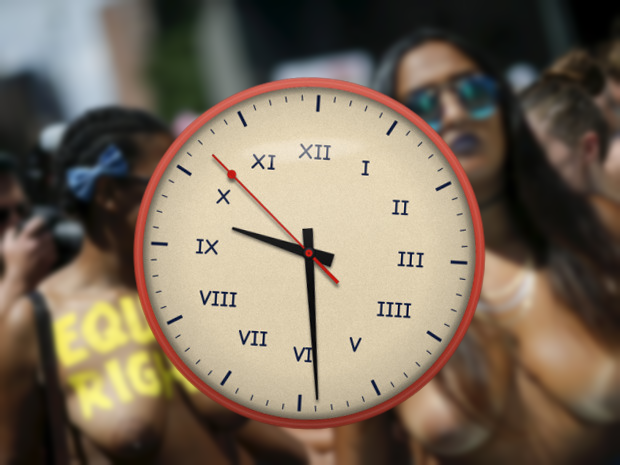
9:28:52
